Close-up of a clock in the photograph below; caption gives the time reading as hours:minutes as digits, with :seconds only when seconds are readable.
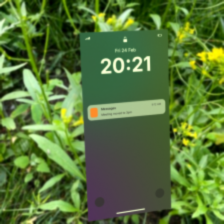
20:21
